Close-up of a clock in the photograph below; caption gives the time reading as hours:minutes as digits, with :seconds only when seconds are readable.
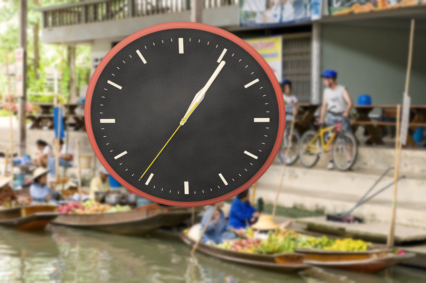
1:05:36
